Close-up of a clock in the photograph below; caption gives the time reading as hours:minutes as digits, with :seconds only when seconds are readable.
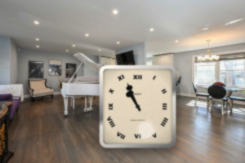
10:56
